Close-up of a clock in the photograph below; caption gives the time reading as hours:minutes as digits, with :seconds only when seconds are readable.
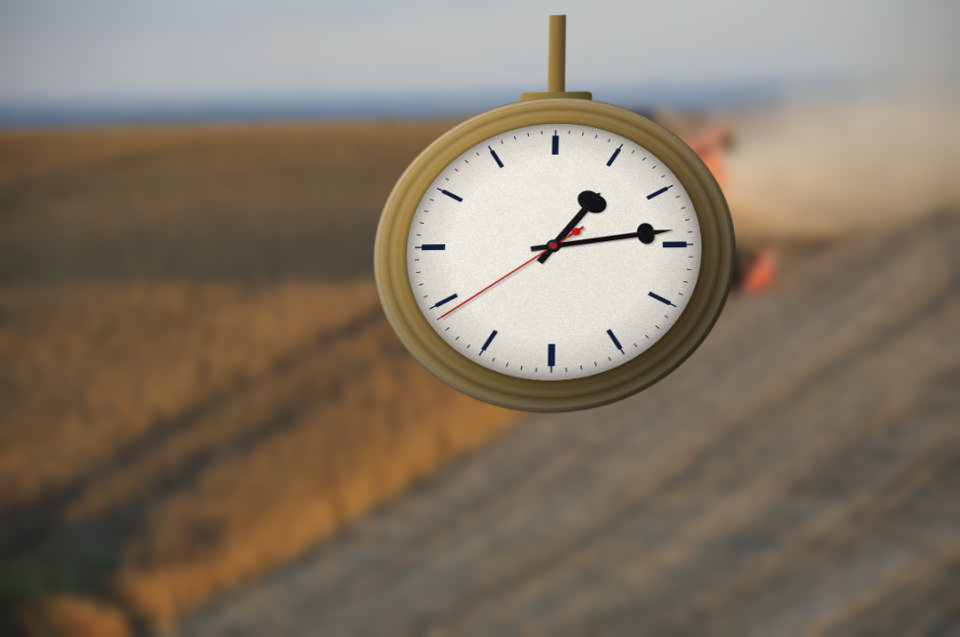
1:13:39
